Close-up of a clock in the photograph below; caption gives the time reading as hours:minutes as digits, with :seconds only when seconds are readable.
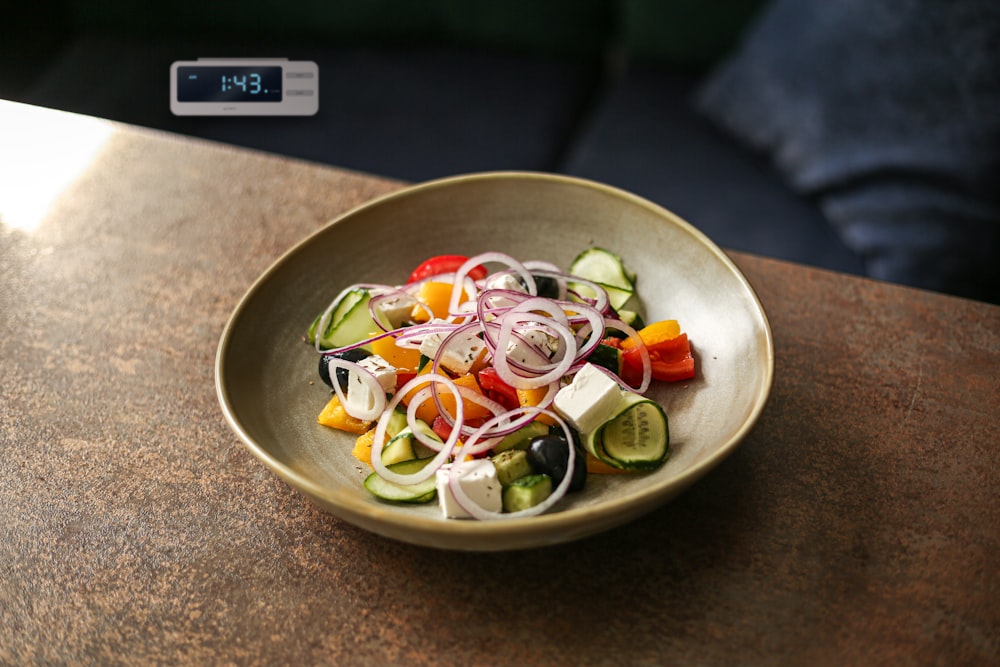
1:43
